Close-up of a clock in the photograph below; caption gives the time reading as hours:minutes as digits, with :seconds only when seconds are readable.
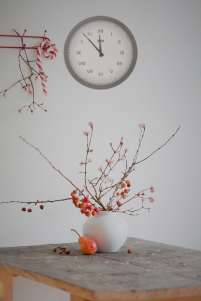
11:53
